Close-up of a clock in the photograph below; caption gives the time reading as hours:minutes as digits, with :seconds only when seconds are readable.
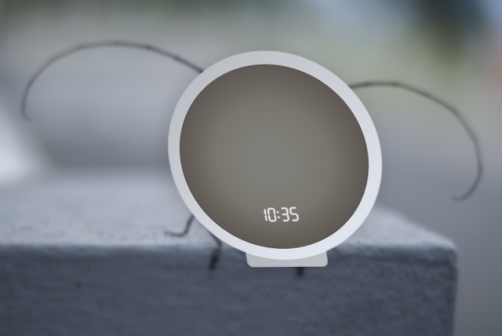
10:35
